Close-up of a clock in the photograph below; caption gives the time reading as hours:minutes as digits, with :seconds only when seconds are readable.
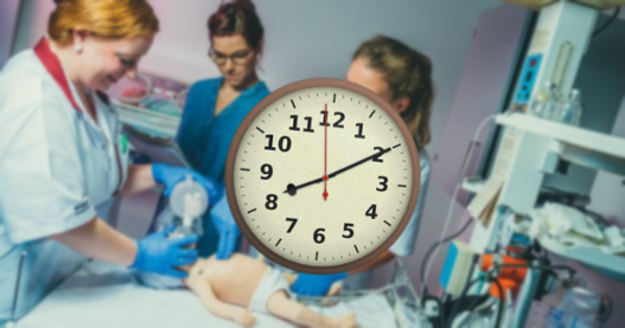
8:09:59
